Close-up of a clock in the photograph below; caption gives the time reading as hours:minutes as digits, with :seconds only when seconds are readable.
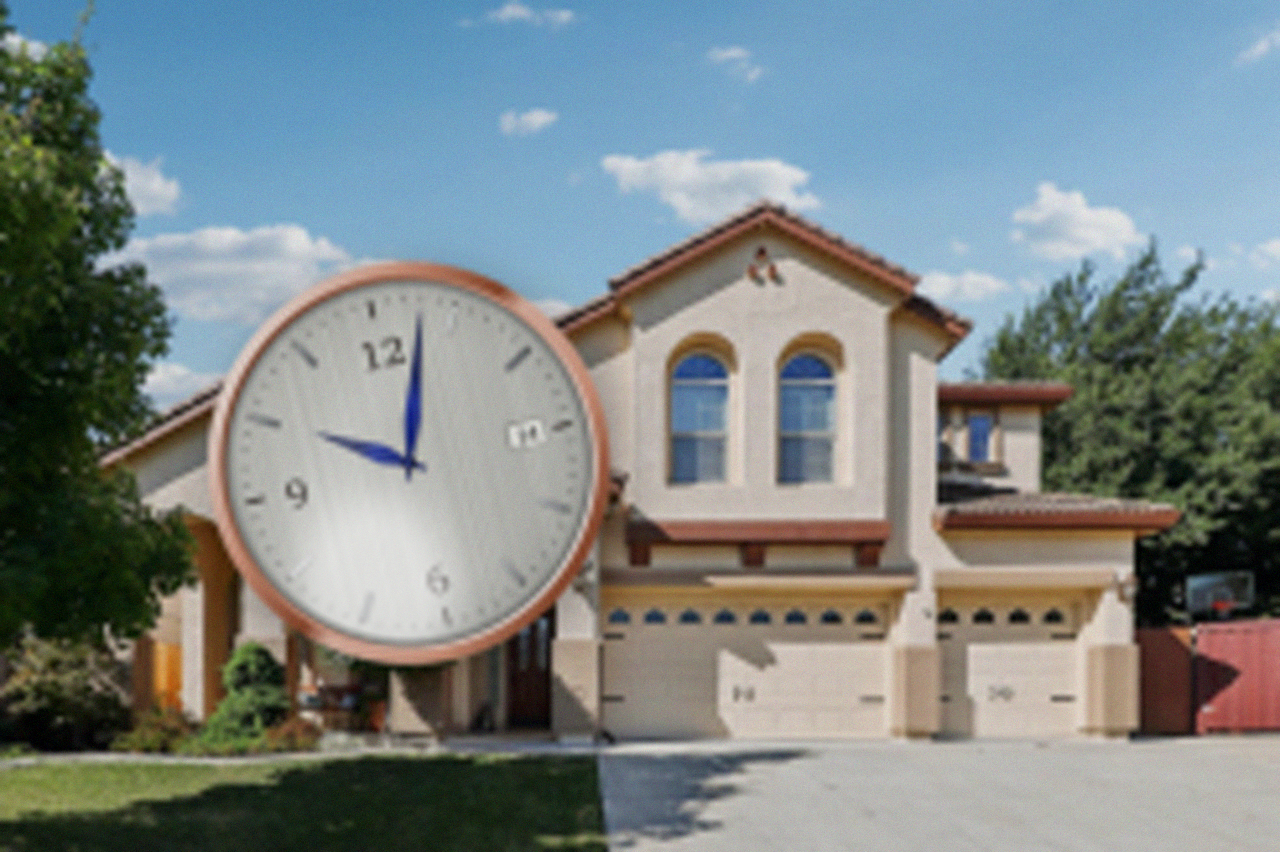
10:03
